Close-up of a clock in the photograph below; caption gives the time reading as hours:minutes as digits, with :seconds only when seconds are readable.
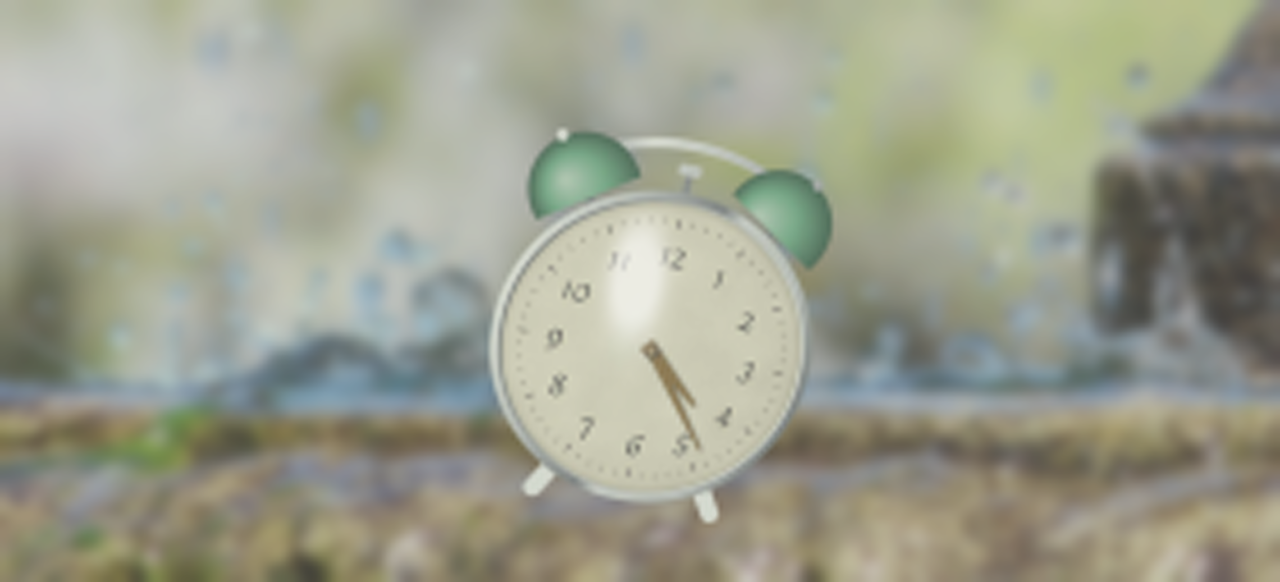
4:24
